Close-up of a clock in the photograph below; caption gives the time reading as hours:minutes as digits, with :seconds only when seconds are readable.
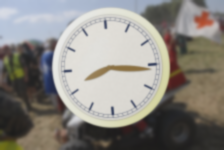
8:16
